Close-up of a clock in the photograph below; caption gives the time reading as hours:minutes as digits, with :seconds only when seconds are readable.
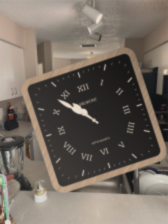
10:53
